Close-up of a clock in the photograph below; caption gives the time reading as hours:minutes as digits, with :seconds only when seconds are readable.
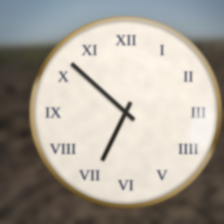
6:52
